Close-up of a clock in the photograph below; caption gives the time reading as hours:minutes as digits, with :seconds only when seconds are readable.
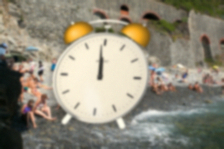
11:59
